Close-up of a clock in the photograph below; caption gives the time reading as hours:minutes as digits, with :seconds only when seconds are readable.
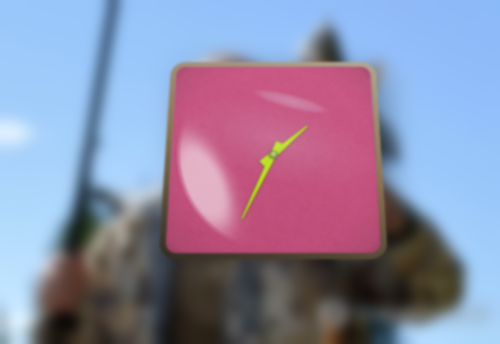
1:34
